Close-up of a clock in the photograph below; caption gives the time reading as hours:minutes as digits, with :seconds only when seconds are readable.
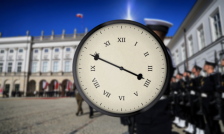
3:49
